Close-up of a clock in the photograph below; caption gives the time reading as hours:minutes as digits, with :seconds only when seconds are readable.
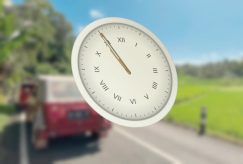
10:55
